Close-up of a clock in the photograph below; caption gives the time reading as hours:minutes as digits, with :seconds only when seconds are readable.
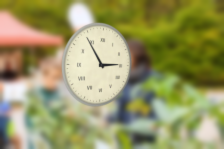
2:54
